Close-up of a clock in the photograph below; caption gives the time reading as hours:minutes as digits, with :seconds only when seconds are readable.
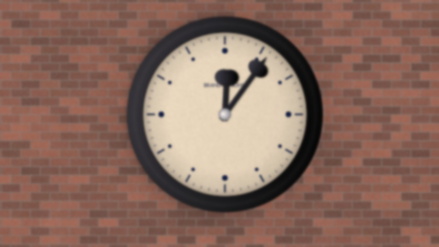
12:06
